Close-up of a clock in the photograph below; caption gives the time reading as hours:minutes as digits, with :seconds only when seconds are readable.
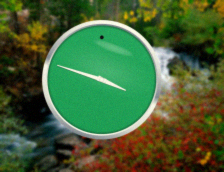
3:48
